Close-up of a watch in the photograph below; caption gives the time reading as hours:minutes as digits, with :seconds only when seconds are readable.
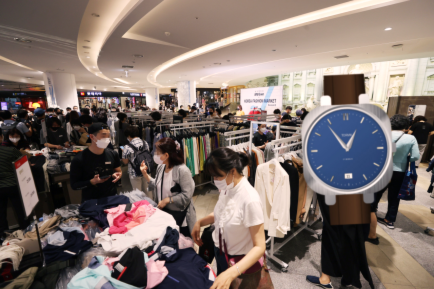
12:54
